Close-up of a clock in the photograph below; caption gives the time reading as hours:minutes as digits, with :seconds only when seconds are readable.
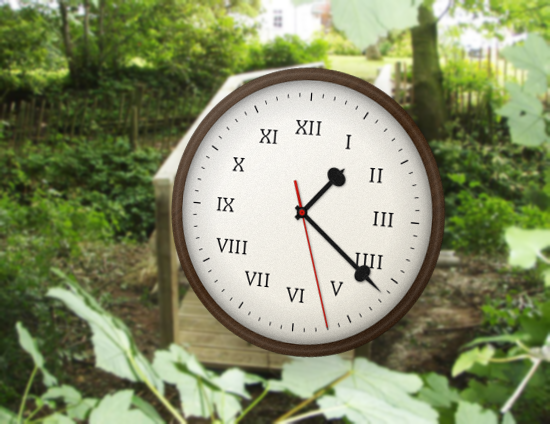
1:21:27
